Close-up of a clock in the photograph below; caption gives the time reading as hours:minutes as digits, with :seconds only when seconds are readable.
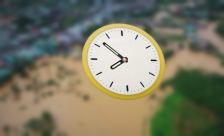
7:52
